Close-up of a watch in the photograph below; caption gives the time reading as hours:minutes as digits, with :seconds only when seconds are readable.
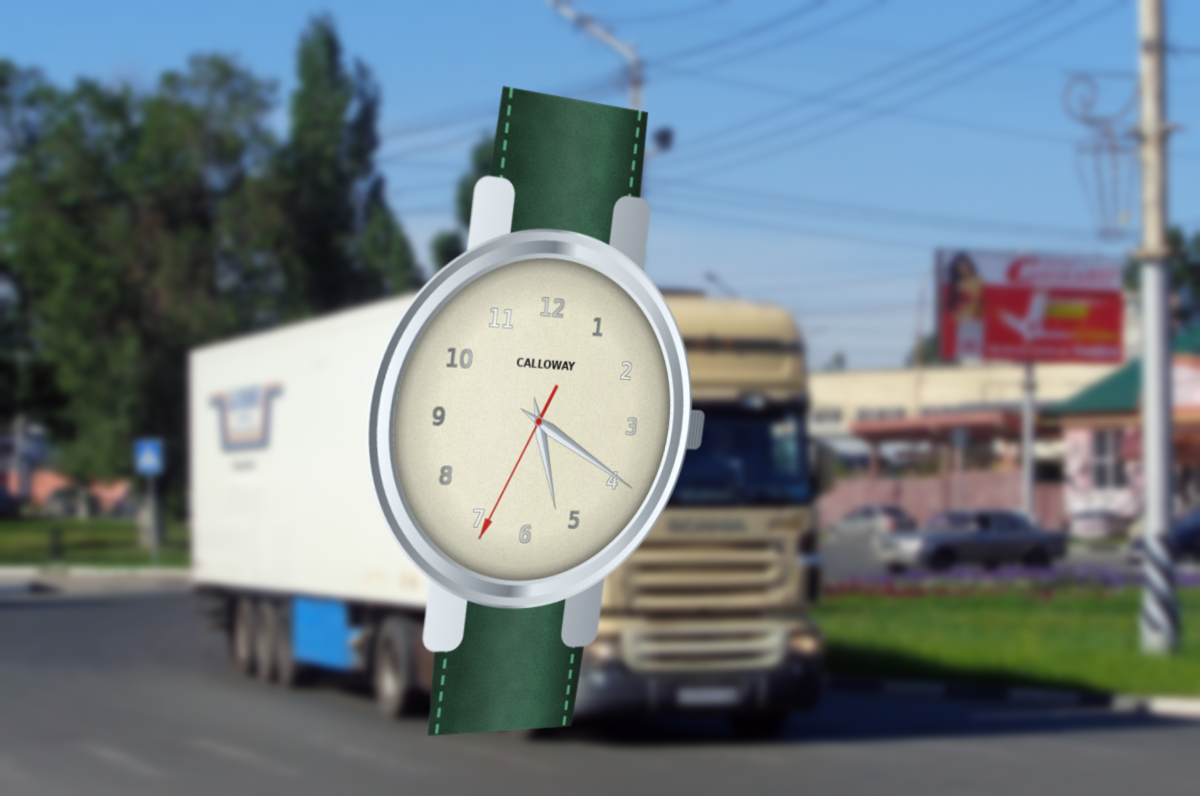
5:19:34
